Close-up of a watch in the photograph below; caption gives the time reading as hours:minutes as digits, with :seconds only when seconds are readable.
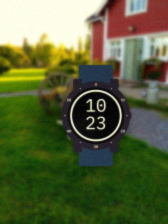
10:23
